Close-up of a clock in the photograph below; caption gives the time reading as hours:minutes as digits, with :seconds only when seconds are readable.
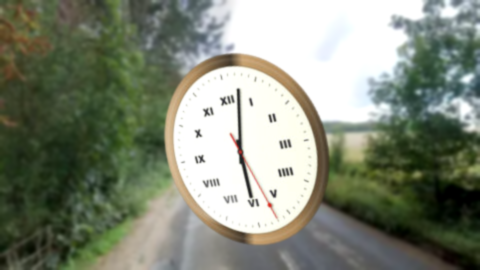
6:02:27
